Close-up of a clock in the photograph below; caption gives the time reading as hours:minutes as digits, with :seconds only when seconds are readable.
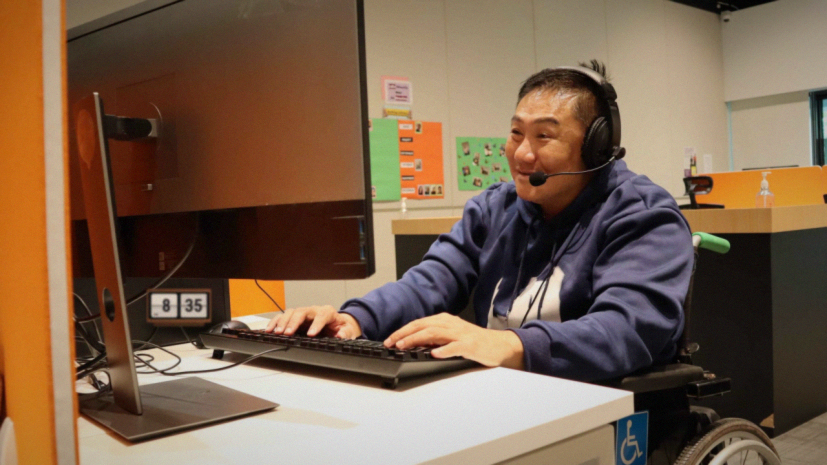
8:35
